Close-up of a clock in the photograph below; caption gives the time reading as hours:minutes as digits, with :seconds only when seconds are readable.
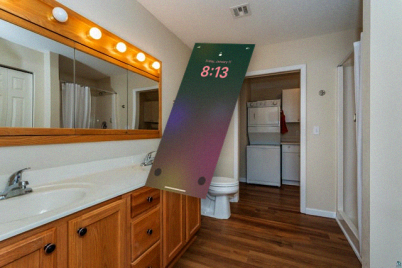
8:13
